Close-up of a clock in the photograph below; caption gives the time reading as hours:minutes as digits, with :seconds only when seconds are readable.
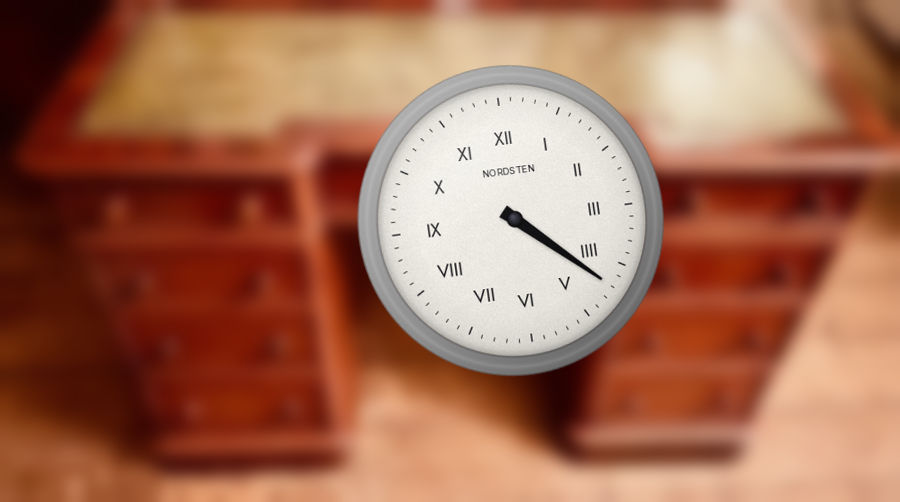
4:22
